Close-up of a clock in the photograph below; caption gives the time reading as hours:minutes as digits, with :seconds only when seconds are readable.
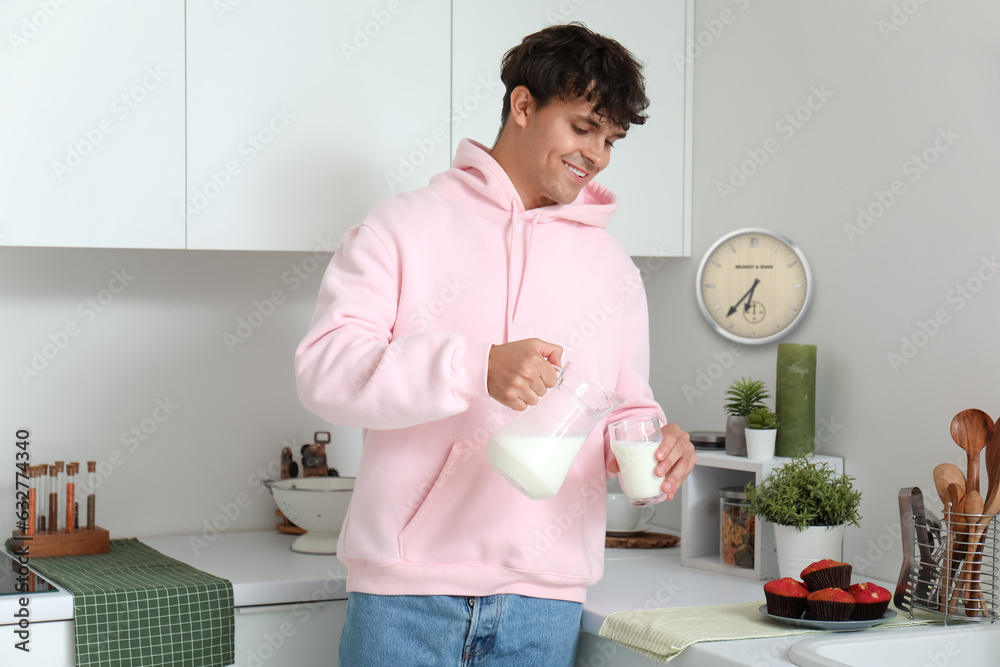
6:37
